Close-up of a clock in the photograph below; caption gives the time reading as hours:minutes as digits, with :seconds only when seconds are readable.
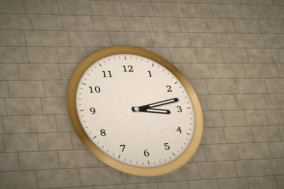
3:13
